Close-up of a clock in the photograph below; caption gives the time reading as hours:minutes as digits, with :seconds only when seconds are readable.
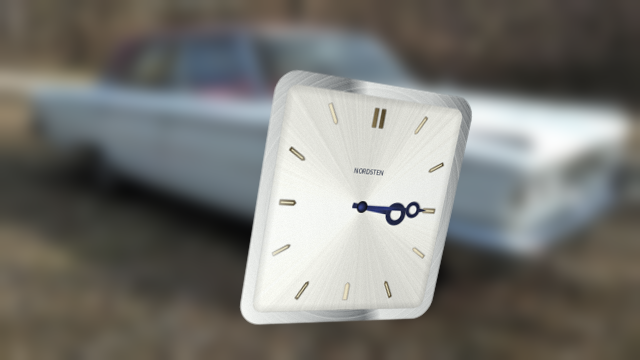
3:15
